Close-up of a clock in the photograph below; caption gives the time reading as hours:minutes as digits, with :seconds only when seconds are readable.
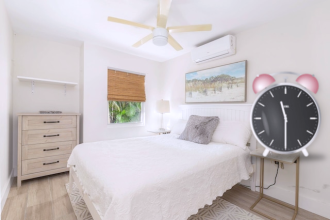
11:30
